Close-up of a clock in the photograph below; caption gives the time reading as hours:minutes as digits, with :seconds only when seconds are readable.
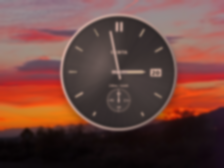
2:58
